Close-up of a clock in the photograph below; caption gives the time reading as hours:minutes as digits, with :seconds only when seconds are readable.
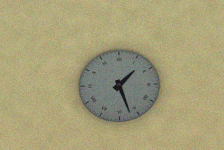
1:27
